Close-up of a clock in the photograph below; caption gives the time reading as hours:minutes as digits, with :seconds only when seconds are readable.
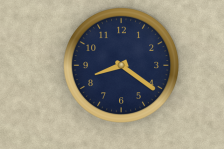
8:21
